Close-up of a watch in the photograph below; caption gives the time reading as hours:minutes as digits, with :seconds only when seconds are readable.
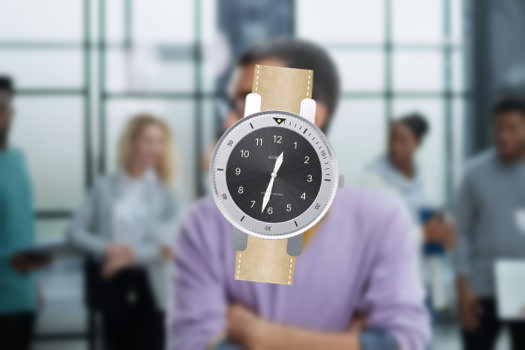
12:32
